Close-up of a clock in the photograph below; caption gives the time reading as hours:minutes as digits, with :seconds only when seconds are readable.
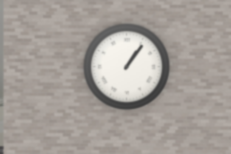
1:06
